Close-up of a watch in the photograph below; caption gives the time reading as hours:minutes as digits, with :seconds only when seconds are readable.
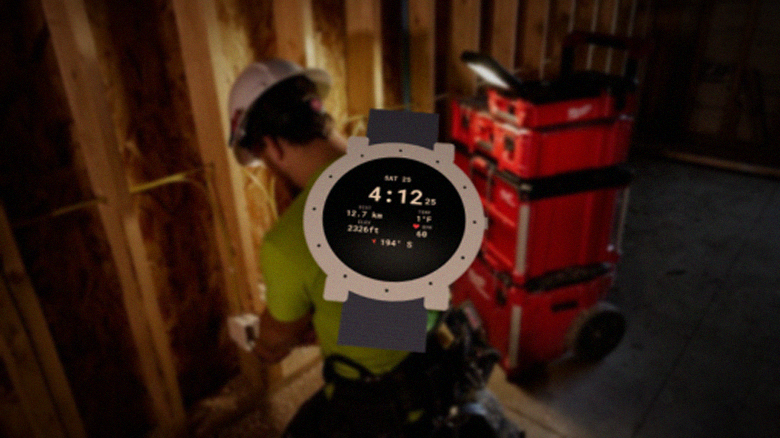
4:12
